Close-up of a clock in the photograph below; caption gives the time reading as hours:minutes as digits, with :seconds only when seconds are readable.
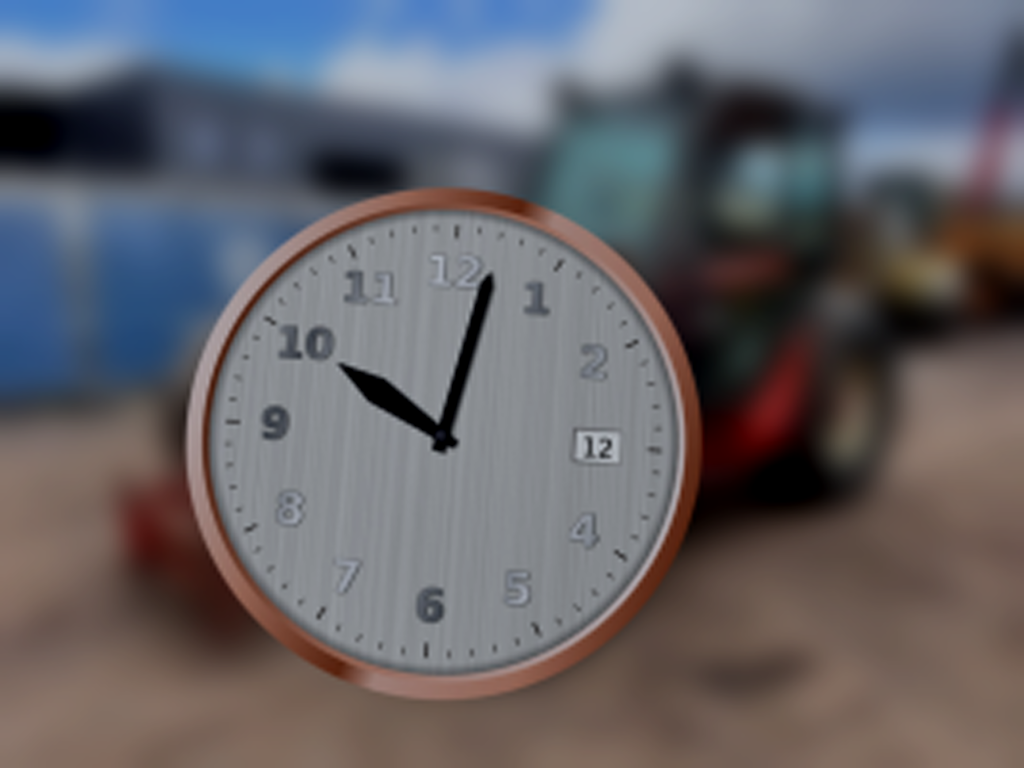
10:02
